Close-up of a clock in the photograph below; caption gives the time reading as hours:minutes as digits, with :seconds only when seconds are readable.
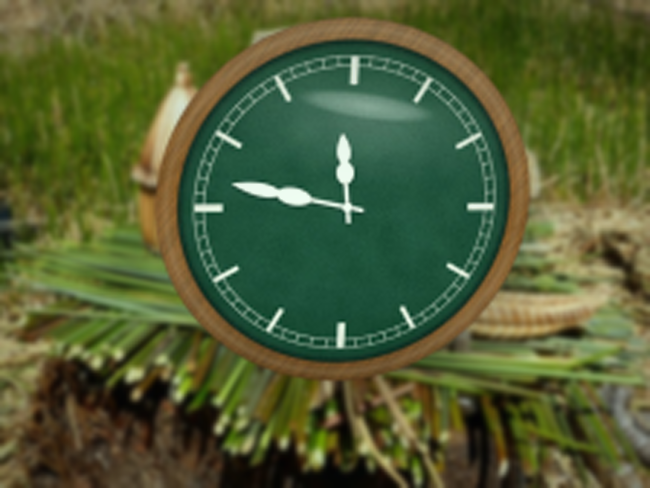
11:47
